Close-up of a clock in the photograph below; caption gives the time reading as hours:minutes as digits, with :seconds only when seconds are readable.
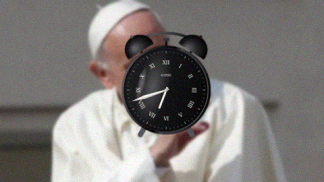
6:42
